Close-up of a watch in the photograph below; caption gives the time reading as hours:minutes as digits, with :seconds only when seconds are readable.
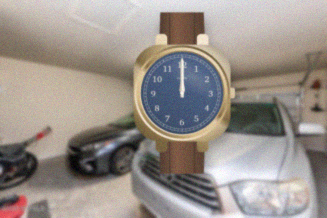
12:00
